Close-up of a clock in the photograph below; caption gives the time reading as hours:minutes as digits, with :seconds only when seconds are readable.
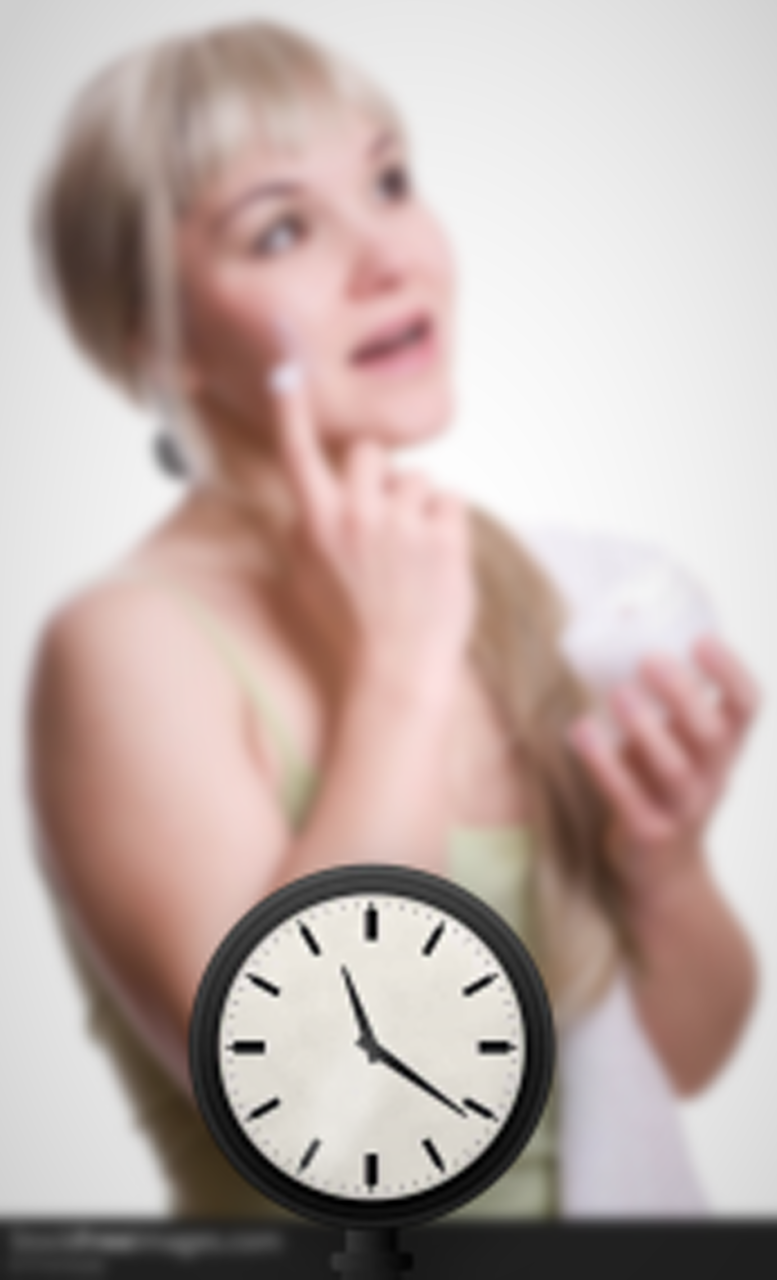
11:21
